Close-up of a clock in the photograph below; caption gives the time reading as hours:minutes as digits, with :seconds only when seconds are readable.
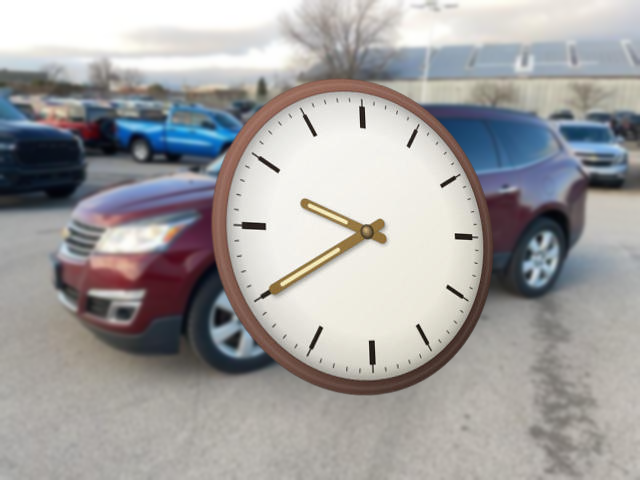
9:40
